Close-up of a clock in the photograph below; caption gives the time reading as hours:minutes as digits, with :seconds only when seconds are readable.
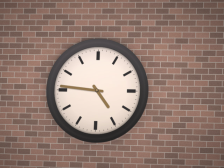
4:46
